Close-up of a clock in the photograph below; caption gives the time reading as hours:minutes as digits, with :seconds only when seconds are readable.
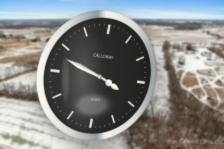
3:48
